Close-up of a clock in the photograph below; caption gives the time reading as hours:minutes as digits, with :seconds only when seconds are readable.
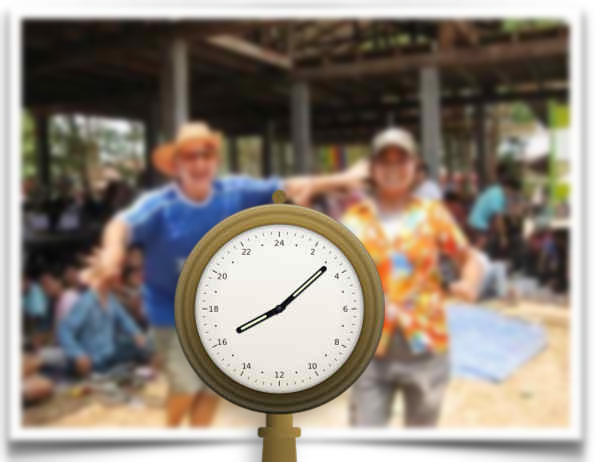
16:08
